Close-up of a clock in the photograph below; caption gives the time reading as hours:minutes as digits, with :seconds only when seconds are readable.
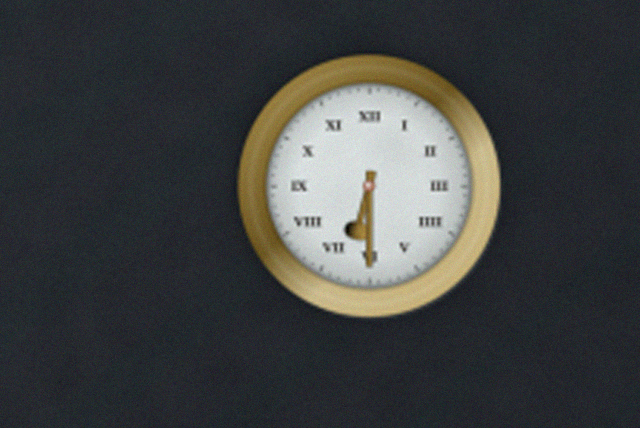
6:30
